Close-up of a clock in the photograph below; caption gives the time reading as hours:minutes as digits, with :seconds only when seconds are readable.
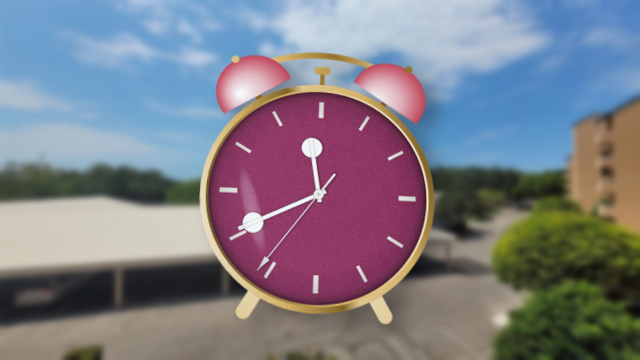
11:40:36
